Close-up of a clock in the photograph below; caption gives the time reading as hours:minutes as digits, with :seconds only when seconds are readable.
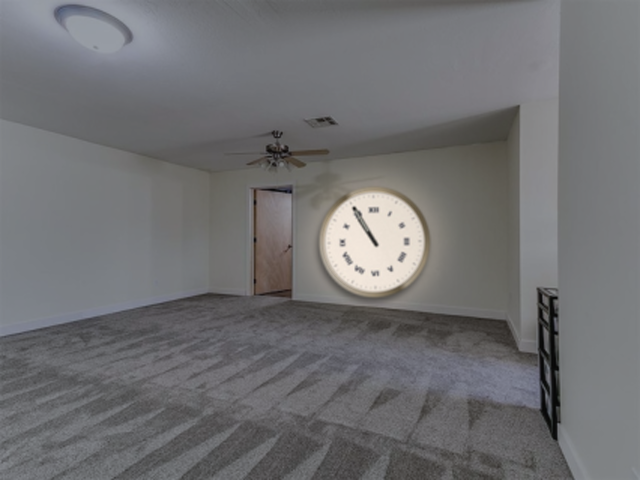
10:55
